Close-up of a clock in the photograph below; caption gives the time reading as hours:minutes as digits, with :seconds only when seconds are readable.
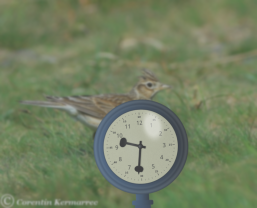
9:31
